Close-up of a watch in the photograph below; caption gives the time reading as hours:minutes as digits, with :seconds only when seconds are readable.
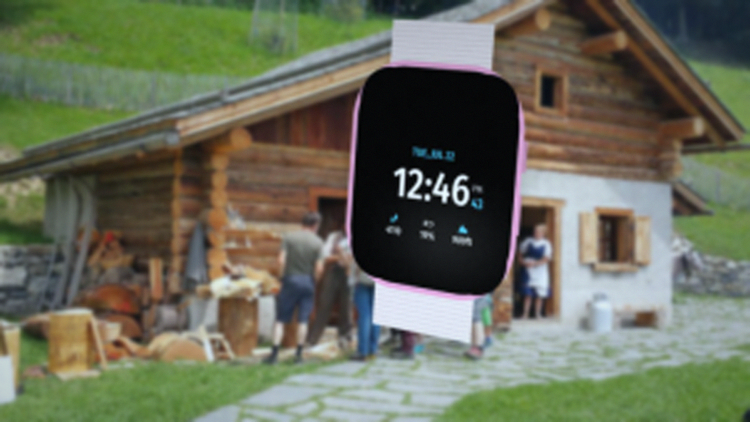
12:46
